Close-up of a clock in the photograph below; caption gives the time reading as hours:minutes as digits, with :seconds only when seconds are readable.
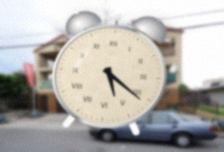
5:21
